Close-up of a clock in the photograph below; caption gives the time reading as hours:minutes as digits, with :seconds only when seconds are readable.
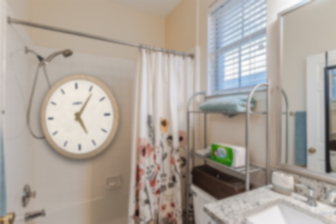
5:06
